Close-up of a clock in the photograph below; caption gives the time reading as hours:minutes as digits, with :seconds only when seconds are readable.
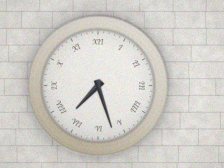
7:27
